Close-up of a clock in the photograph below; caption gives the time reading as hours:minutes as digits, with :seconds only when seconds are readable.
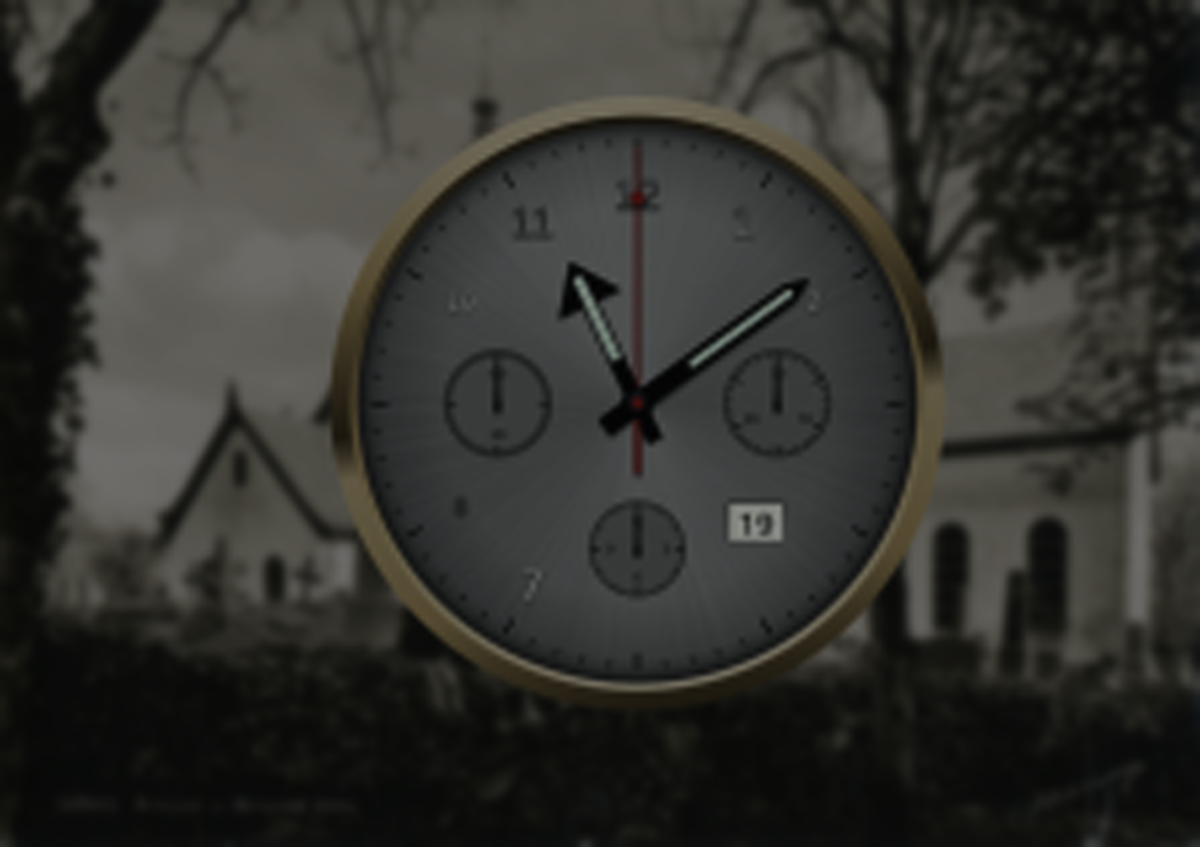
11:09
